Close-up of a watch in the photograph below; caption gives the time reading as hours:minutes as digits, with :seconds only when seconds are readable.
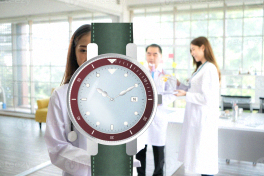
10:10
